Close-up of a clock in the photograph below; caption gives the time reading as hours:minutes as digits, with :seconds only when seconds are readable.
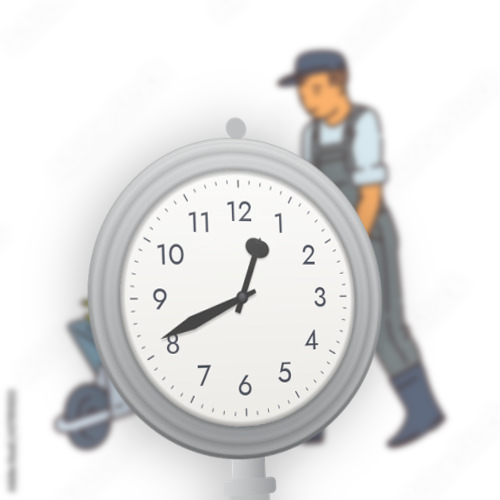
12:41
